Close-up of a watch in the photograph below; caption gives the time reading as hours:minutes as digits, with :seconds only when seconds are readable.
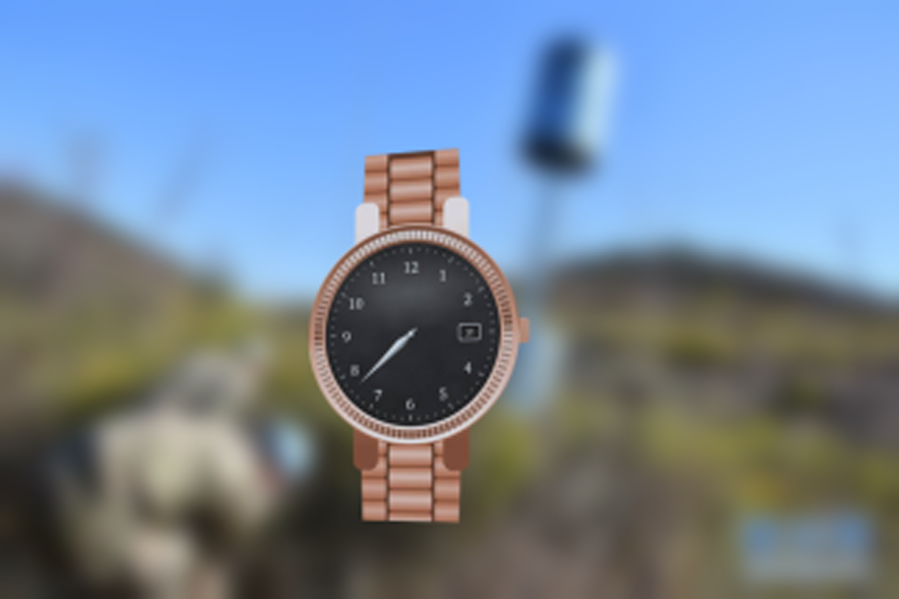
7:38
